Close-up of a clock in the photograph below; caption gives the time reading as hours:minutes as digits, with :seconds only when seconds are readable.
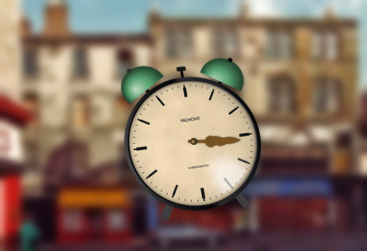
3:16
